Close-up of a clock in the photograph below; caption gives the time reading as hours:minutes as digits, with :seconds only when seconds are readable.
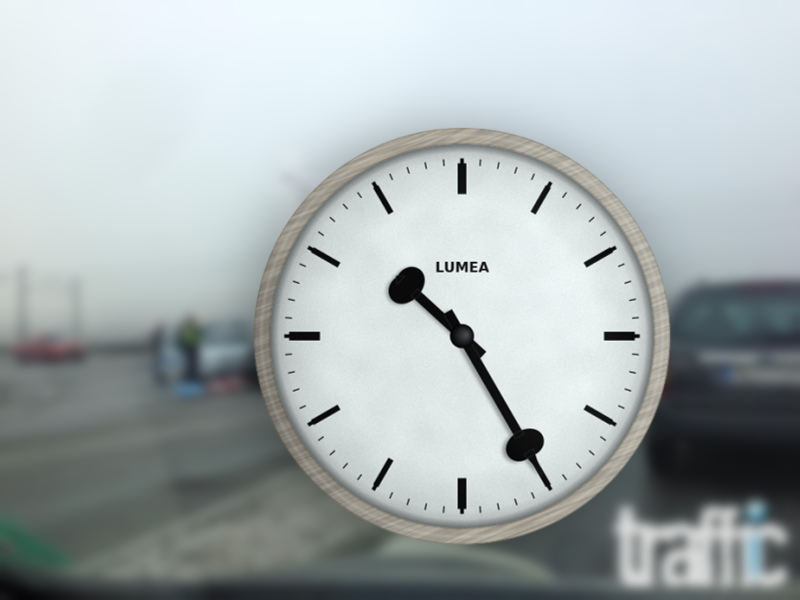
10:25
